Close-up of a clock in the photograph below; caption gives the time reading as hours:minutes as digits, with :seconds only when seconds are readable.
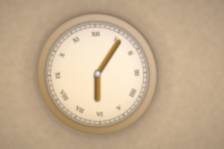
6:06
